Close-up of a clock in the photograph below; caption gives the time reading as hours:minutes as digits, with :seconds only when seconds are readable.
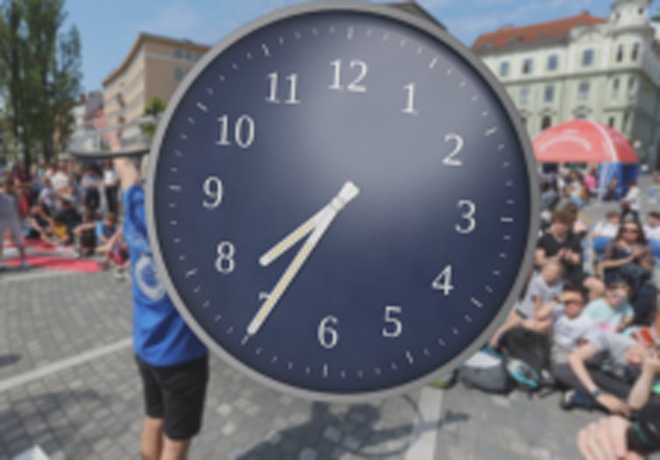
7:35
